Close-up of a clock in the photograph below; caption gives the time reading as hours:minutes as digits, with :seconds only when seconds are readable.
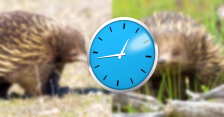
12:43
